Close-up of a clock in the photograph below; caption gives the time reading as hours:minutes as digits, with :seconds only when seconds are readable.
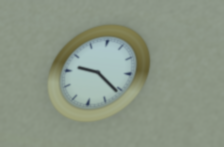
9:21
